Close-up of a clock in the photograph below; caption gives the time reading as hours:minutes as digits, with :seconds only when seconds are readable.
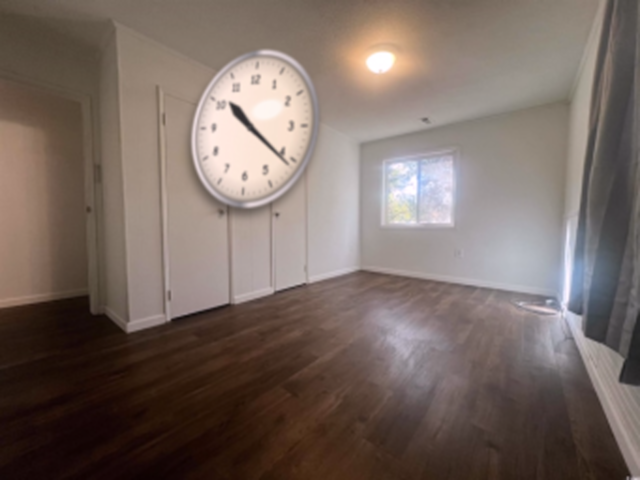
10:21
